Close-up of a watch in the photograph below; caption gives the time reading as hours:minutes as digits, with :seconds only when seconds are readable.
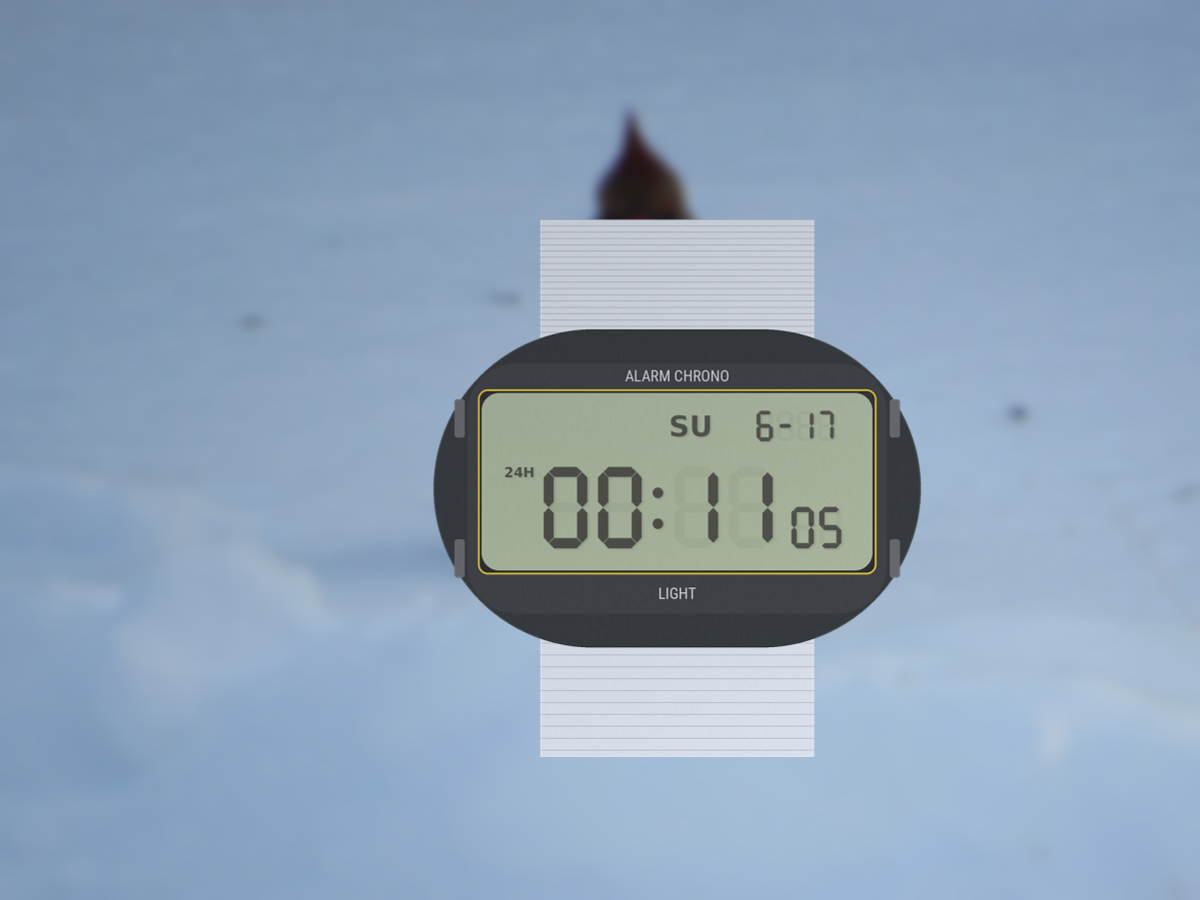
0:11:05
